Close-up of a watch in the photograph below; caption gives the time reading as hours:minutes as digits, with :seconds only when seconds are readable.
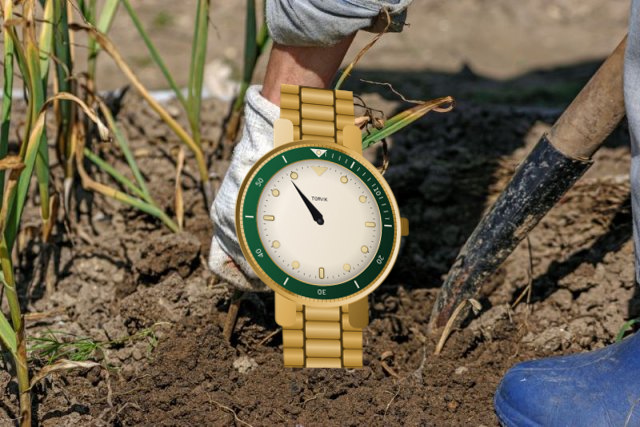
10:54
